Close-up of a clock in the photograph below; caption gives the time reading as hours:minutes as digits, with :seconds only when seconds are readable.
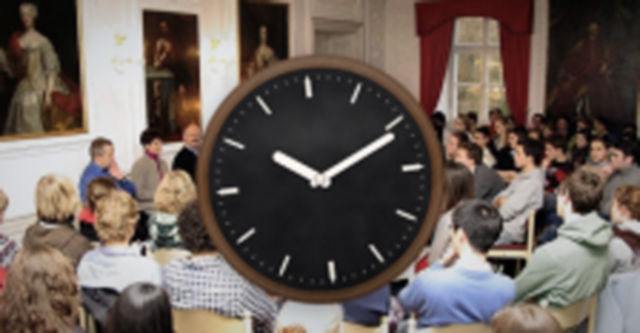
10:11
